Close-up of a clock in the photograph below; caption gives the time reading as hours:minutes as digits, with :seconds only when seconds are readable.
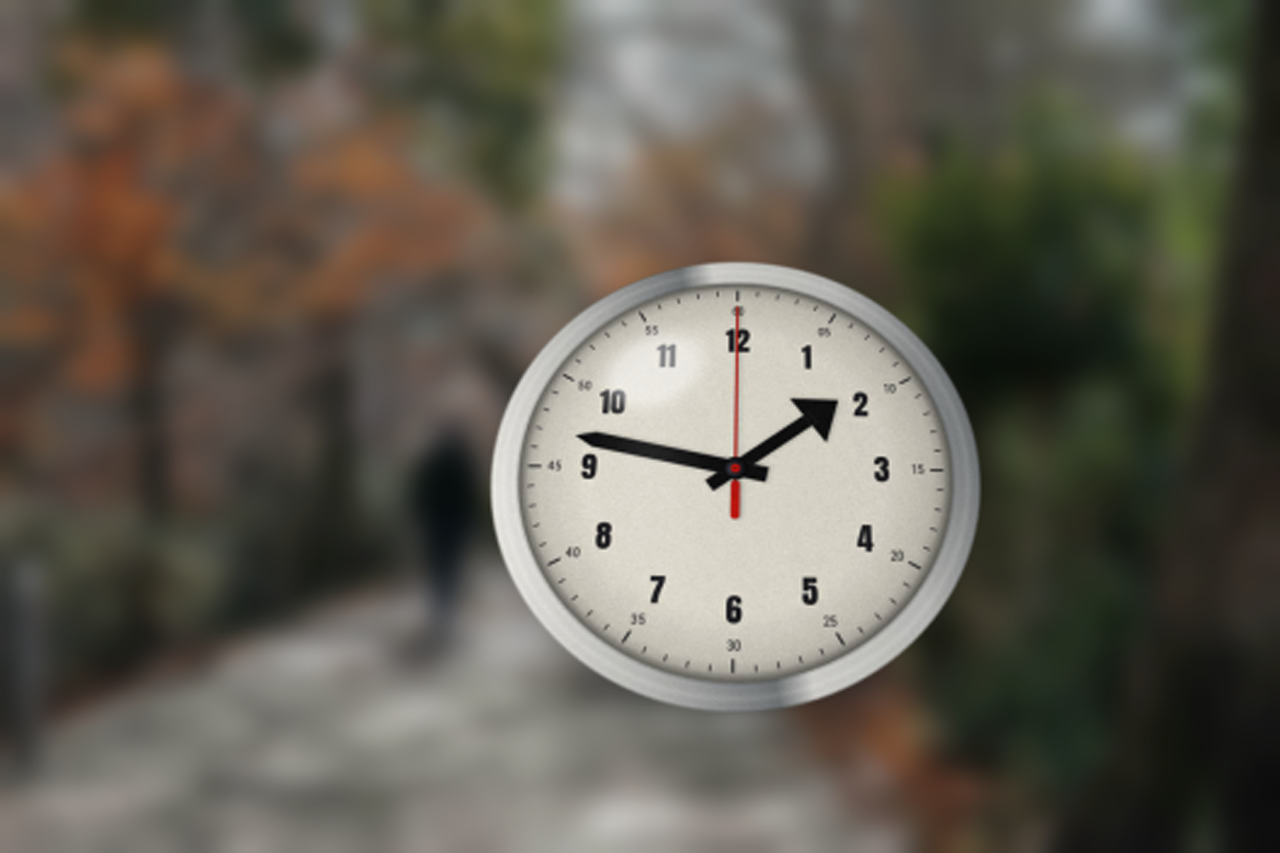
1:47:00
